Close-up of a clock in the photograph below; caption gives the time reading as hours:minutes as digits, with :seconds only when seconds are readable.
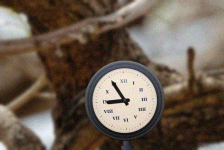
8:55
